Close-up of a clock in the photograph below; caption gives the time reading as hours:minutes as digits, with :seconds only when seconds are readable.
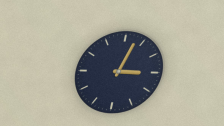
3:03
